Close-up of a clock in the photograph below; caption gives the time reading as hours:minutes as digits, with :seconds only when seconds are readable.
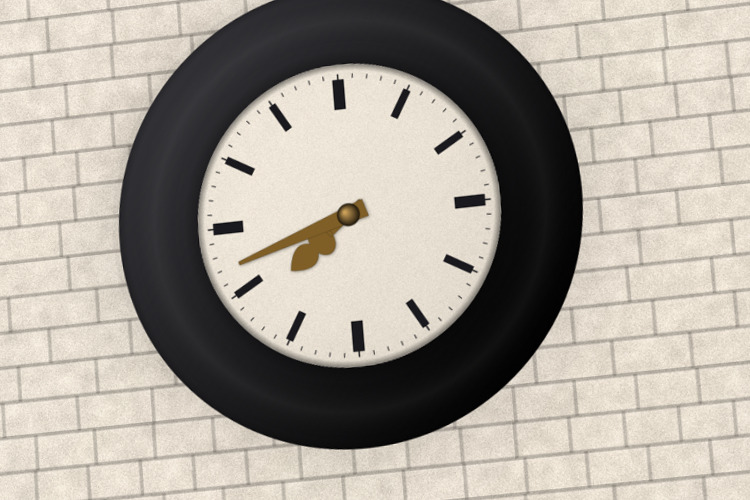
7:42
